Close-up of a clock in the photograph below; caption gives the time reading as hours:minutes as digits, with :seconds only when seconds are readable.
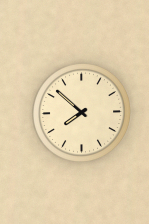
7:52
